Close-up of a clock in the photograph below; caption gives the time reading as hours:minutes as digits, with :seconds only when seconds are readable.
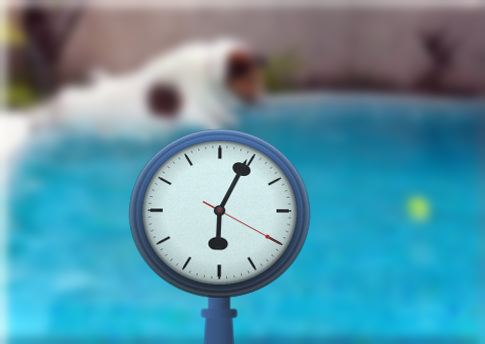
6:04:20
